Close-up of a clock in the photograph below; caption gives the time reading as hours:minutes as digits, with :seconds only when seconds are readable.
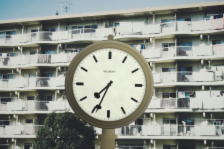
7:34
